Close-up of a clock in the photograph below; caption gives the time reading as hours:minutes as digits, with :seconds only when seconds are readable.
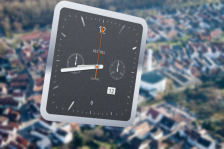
8:43
